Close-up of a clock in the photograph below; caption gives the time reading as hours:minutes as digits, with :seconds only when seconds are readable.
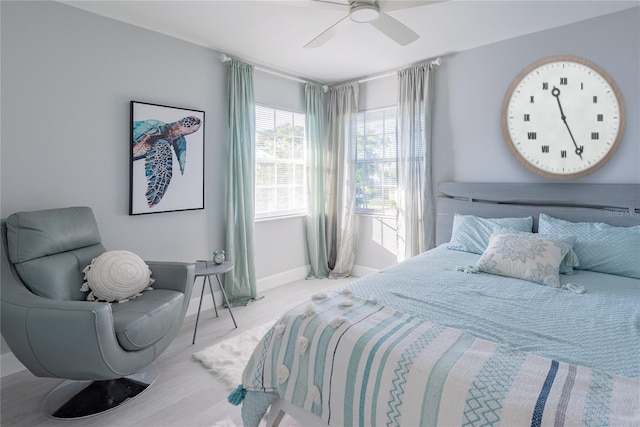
11:26
